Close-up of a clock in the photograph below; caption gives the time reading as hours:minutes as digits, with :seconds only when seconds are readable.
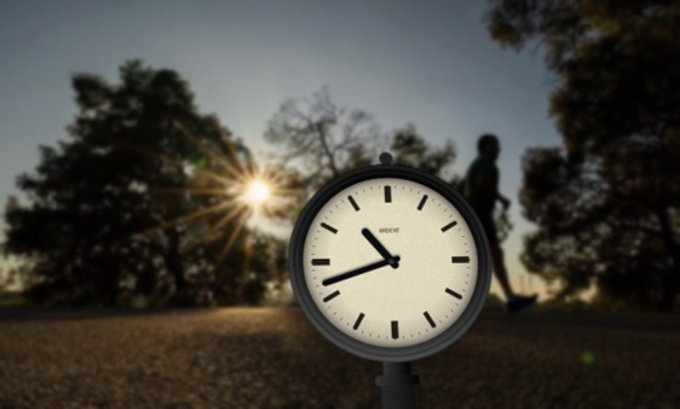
10:42
